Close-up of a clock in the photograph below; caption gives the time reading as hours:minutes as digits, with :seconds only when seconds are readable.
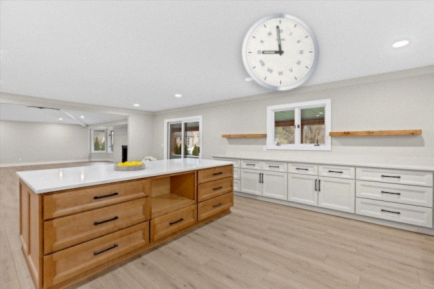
8:59
